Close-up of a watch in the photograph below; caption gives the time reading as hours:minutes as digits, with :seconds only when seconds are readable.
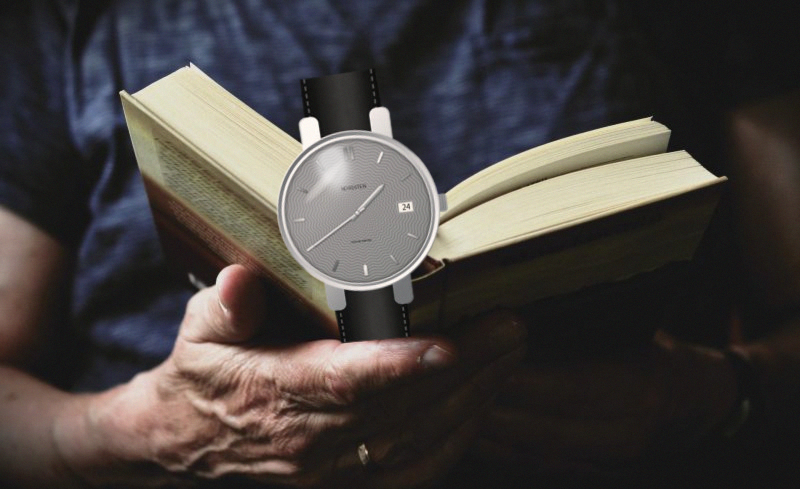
1:40
